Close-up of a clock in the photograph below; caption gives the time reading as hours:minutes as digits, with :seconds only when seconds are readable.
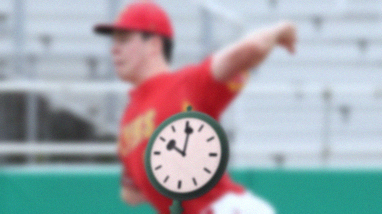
10:01
